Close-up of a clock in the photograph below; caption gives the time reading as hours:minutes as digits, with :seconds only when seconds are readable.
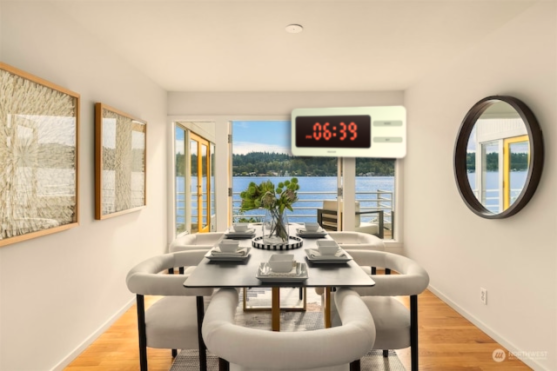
6:39
